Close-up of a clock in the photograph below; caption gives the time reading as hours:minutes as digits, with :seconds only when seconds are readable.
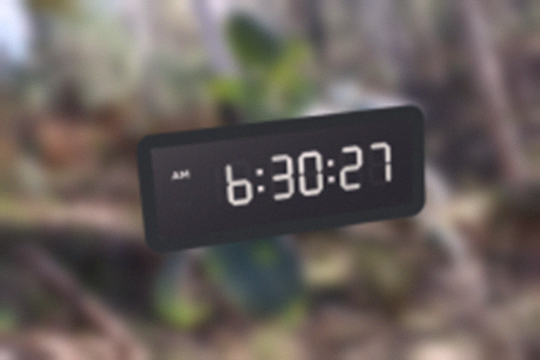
6:30:27
